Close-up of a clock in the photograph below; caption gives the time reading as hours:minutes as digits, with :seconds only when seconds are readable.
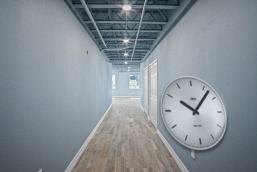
10:07
